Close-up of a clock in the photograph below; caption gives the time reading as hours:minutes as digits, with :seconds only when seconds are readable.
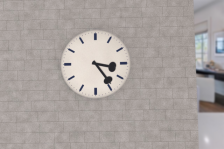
3:24
